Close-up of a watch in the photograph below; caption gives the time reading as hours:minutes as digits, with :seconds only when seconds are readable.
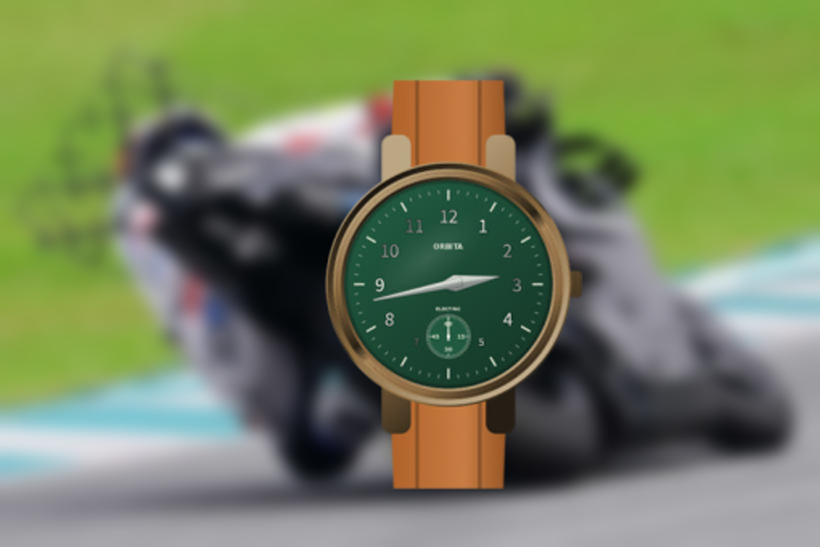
2:43
